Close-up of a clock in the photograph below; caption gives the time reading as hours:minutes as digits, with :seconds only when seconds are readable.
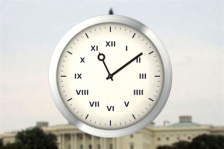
11:09
